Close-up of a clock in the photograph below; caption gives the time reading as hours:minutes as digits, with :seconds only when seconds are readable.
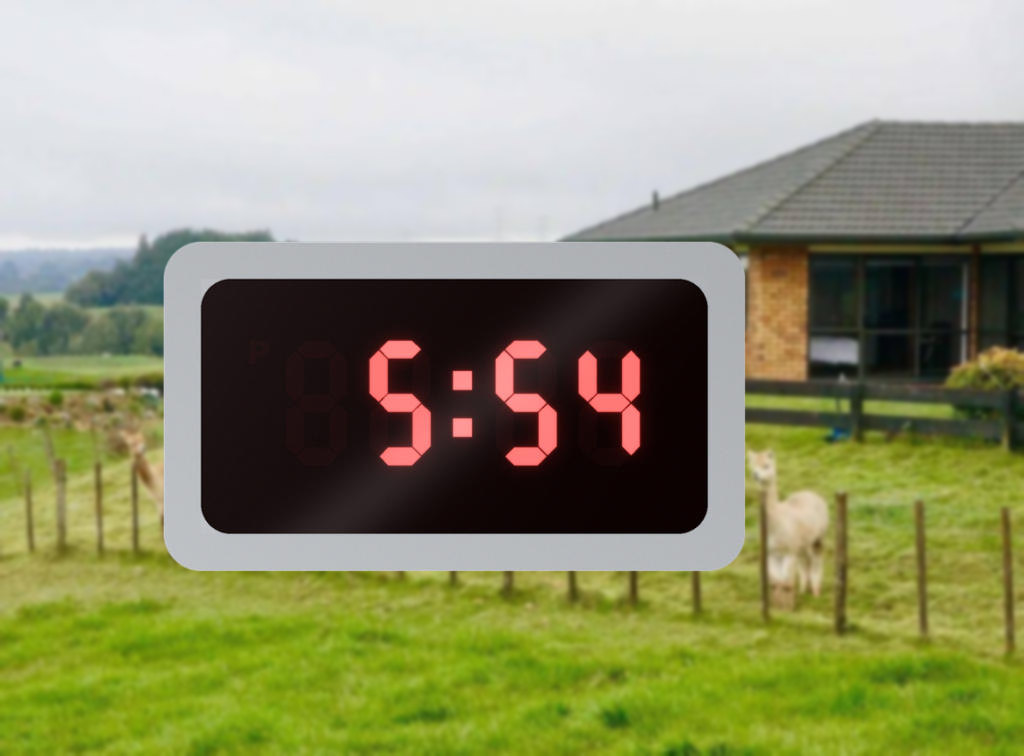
5:54
